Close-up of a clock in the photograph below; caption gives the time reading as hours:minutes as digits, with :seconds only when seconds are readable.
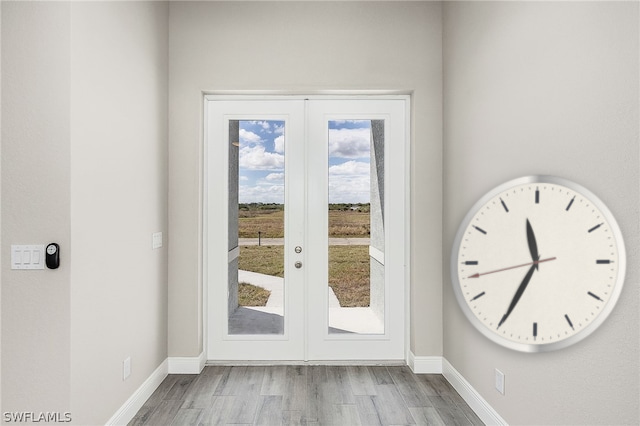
11:34:43
